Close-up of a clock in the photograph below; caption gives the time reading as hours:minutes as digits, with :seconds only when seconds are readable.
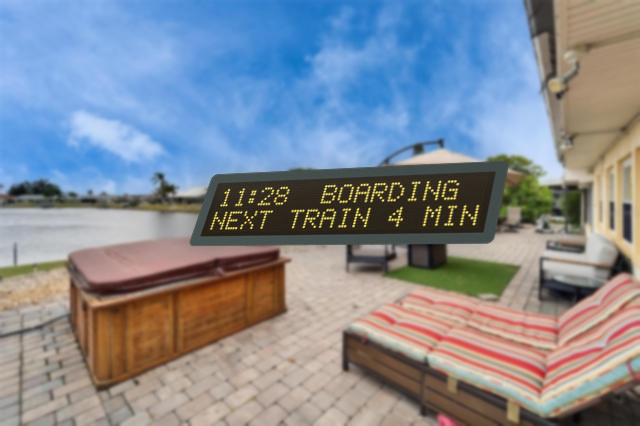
11:28
